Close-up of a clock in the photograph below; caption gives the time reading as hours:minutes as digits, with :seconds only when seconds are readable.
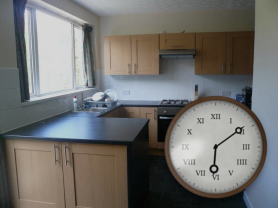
6:09
